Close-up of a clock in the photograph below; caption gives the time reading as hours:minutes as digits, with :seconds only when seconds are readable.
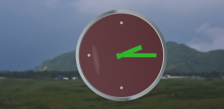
2:15
